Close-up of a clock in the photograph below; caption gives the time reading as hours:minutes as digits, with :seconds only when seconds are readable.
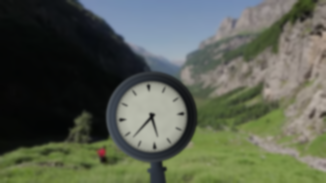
5:38
